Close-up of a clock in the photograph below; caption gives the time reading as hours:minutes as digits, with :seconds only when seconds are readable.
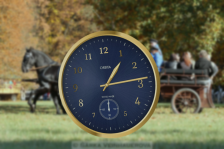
1:14
